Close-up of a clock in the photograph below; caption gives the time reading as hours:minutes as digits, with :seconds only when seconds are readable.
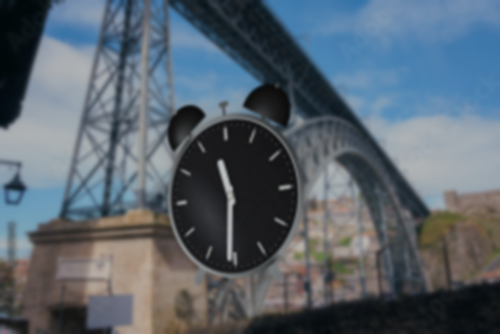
11:31
